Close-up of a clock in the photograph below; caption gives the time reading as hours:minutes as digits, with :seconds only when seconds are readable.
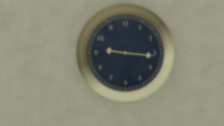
9:16
